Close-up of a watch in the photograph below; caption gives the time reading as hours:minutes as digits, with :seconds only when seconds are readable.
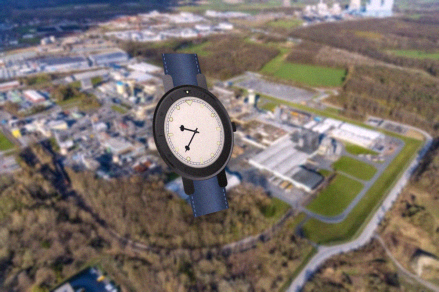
9:37
